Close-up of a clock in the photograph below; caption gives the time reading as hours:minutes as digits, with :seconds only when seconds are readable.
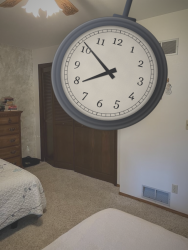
7:51
